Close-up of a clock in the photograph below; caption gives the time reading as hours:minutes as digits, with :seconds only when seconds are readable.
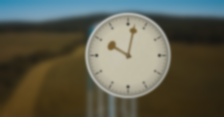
10:02
